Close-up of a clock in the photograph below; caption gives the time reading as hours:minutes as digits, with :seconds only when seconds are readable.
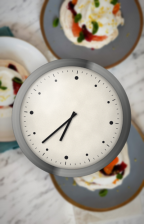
6:37
